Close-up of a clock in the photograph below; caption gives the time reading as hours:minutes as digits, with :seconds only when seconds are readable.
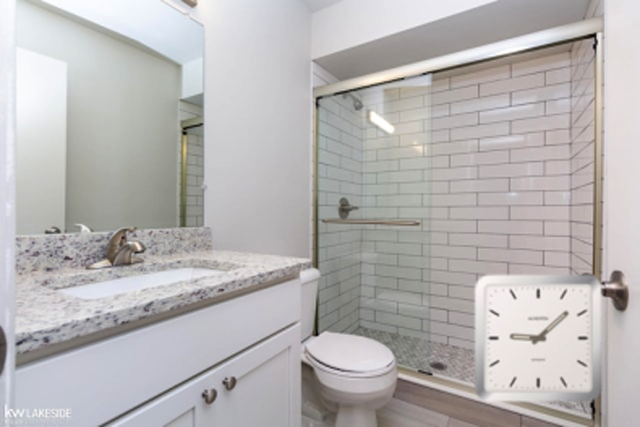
9:08
